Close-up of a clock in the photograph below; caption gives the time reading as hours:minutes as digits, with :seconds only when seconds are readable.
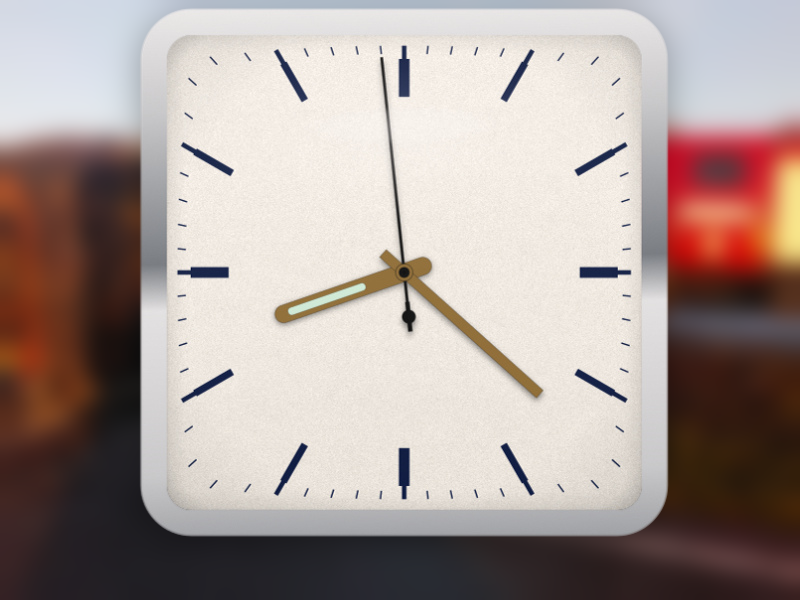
8:21:59
